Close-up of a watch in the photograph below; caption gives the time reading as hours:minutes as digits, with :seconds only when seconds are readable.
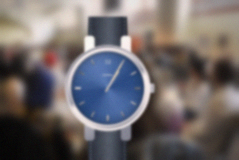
1:05
